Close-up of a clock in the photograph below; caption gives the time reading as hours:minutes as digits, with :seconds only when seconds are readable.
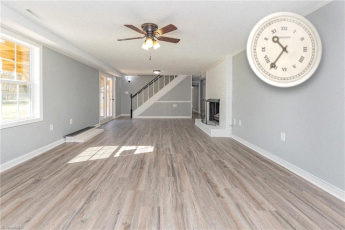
10:36
